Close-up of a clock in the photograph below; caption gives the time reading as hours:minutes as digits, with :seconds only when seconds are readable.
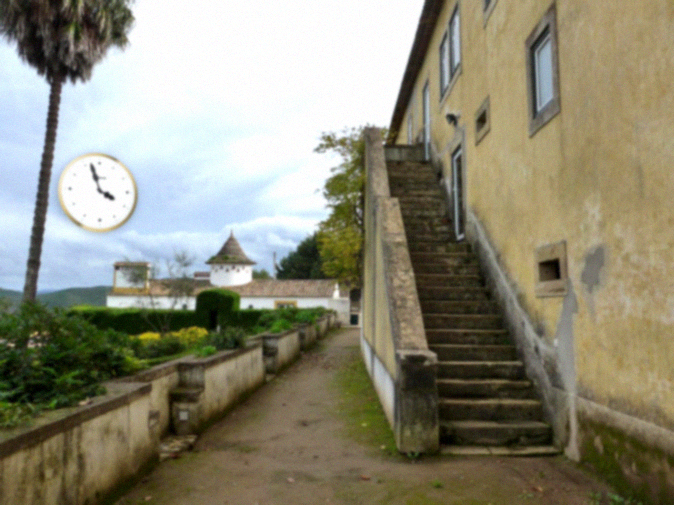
3:57
